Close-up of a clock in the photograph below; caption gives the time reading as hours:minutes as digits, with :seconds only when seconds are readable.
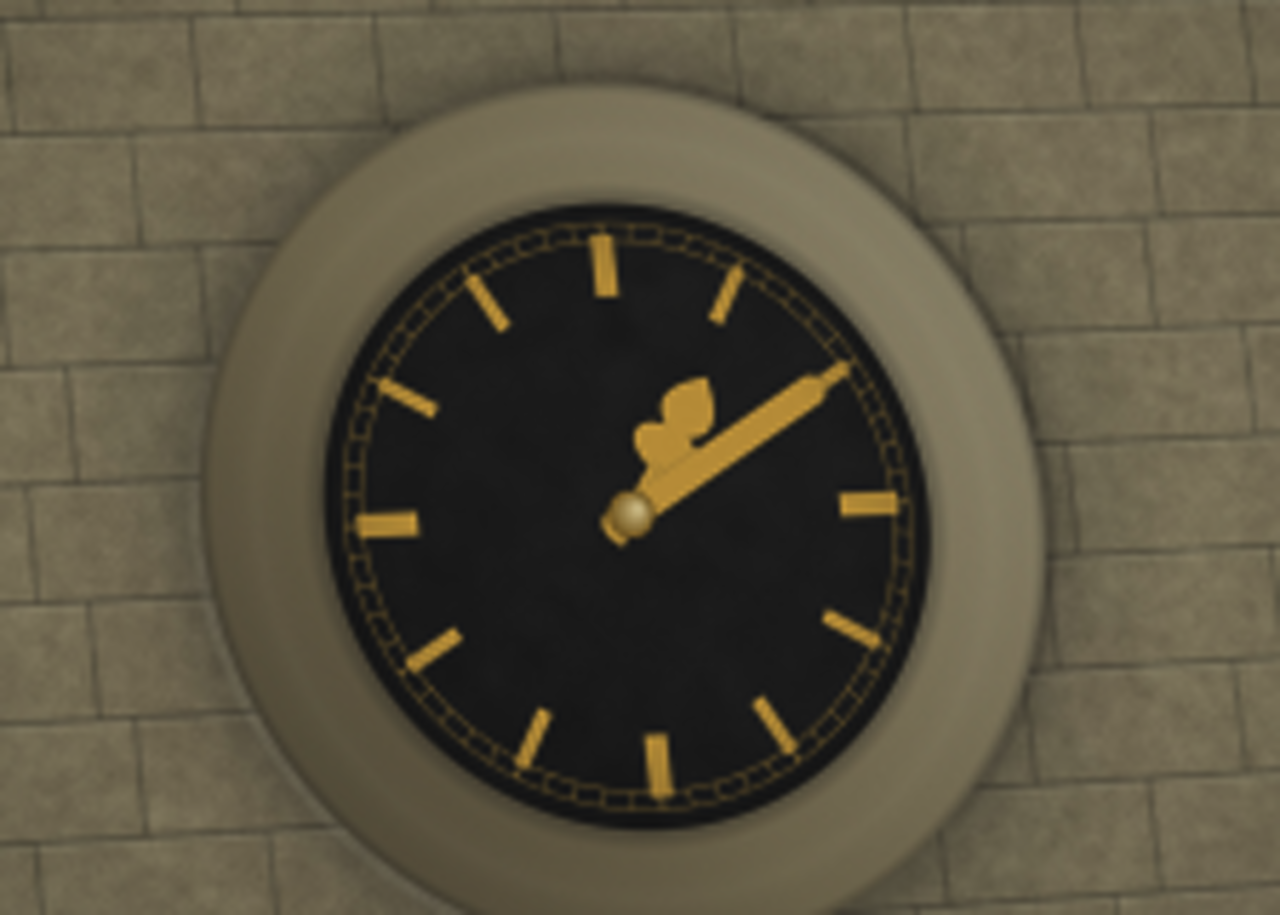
1:10
